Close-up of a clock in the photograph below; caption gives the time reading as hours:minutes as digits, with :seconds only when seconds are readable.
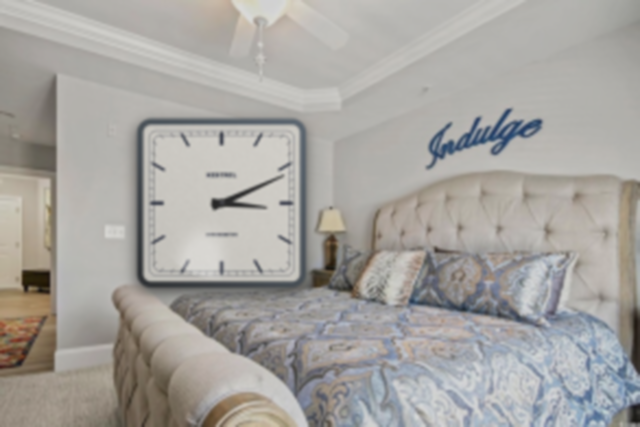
3:11
